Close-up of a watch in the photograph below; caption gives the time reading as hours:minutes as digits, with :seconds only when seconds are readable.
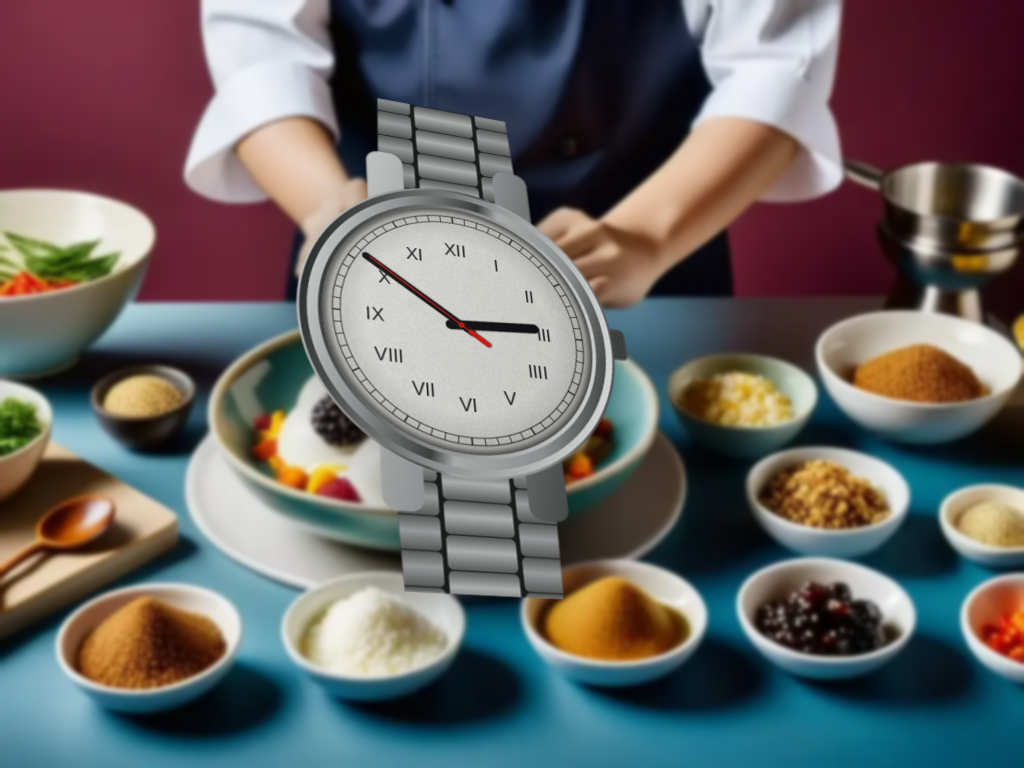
2:50:51
